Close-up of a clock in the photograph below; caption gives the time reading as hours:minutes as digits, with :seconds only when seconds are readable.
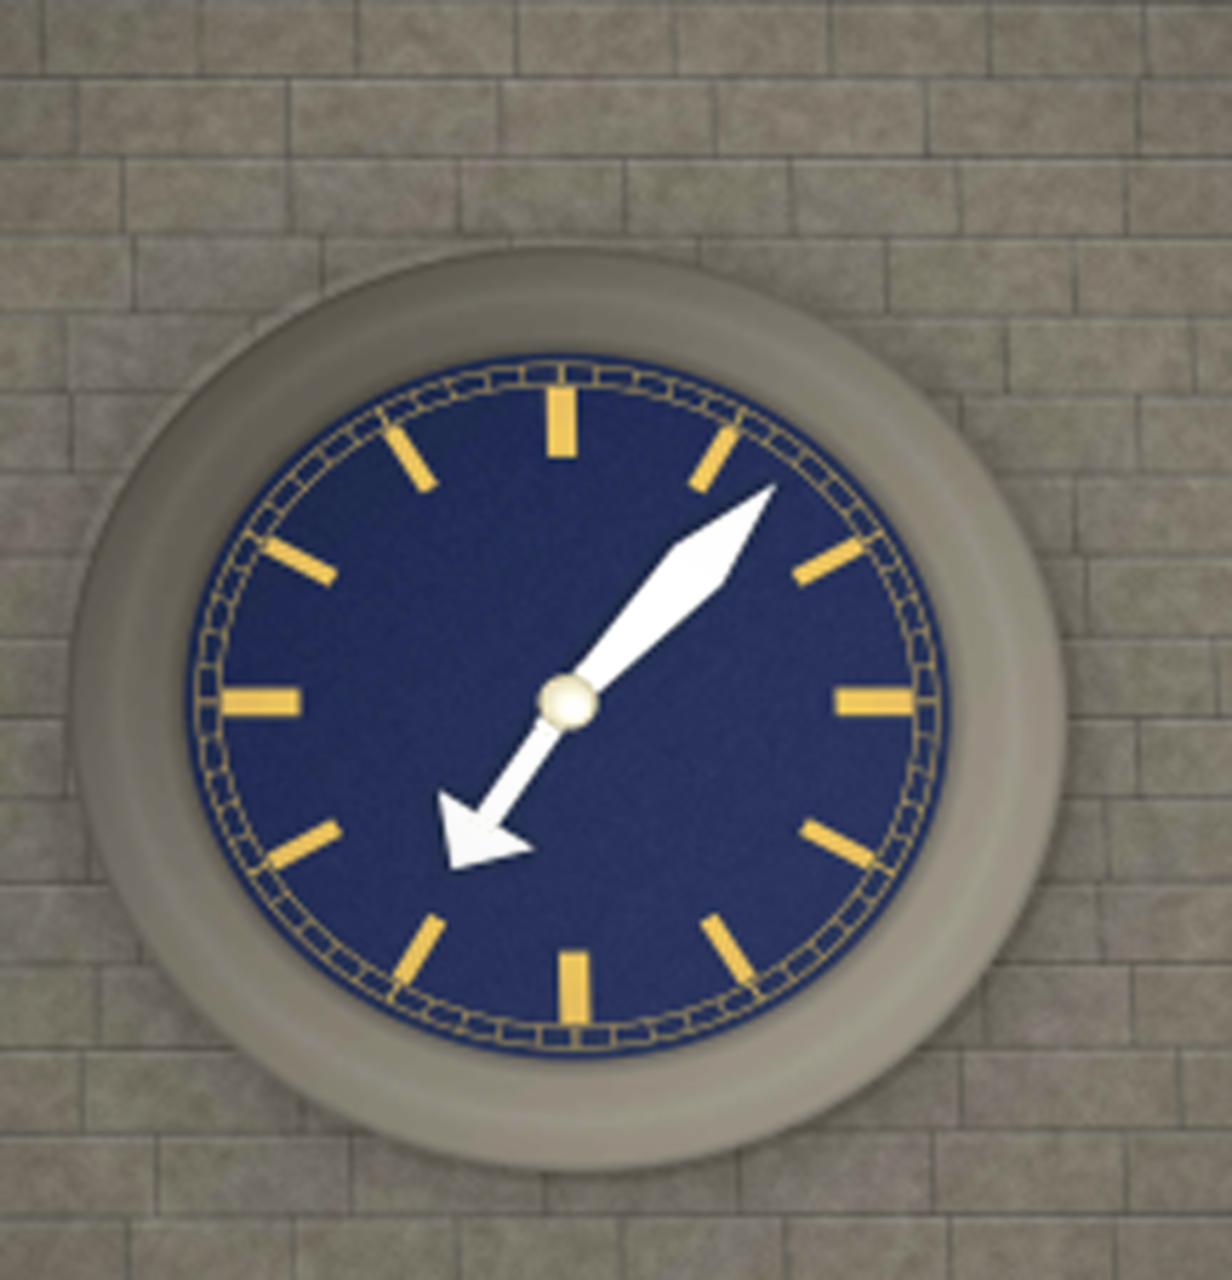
7:07
